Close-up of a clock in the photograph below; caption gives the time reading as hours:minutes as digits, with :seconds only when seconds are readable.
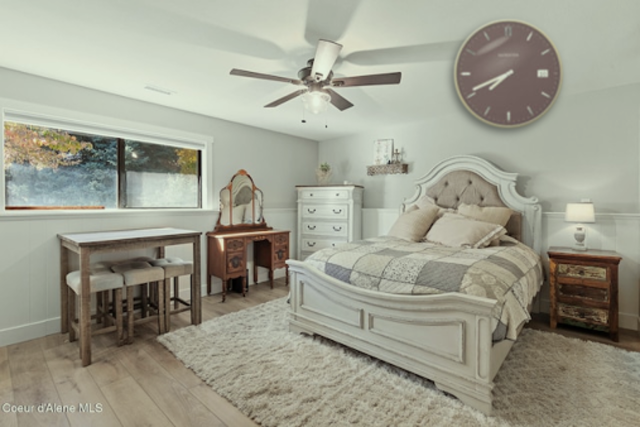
7:41
